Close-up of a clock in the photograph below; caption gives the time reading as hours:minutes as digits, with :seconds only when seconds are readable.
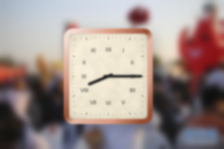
8:15
